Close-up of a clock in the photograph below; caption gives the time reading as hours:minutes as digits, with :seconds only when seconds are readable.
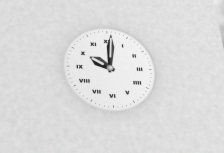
10:01
